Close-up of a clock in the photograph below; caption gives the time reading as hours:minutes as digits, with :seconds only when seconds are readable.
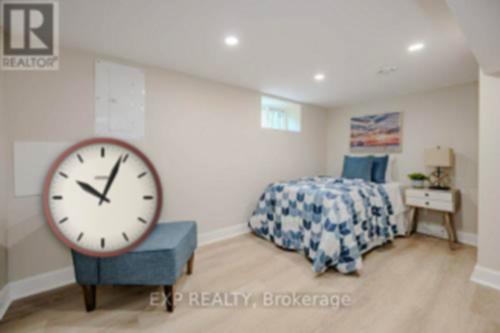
10:04
